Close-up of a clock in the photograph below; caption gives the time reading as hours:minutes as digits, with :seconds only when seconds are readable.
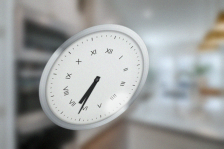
6:31
